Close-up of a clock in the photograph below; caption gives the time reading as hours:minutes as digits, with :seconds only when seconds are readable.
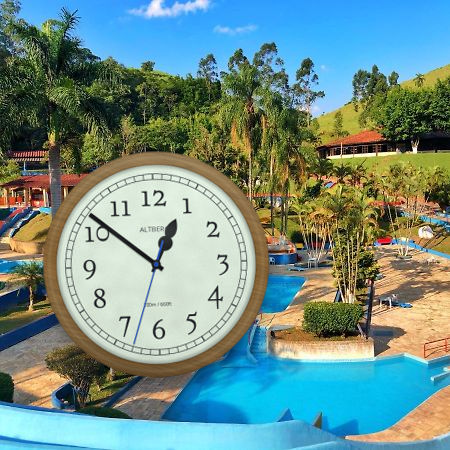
12:51:33
